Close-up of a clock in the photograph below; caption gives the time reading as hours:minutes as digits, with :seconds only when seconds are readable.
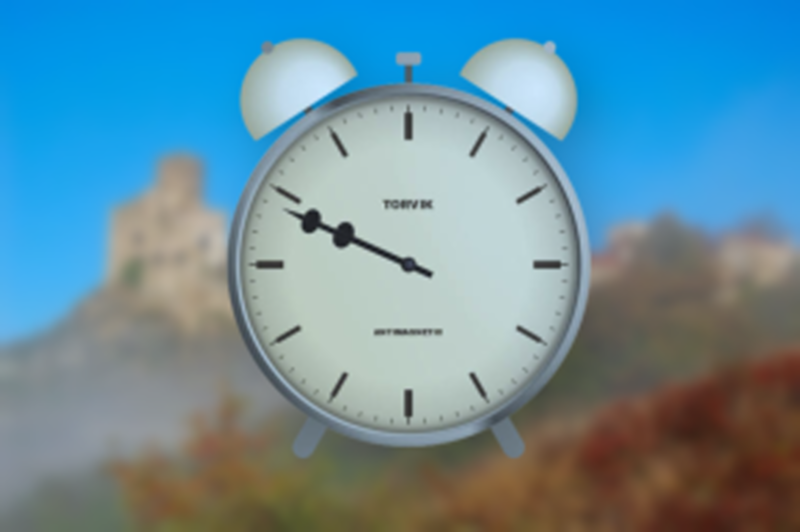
9:49
